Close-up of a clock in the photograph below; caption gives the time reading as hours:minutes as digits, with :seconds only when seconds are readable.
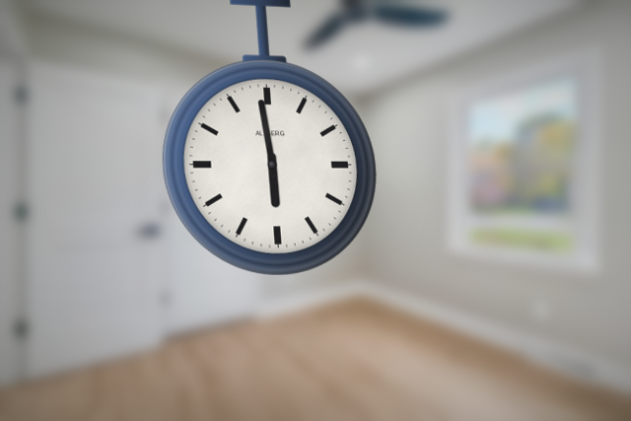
5:59
